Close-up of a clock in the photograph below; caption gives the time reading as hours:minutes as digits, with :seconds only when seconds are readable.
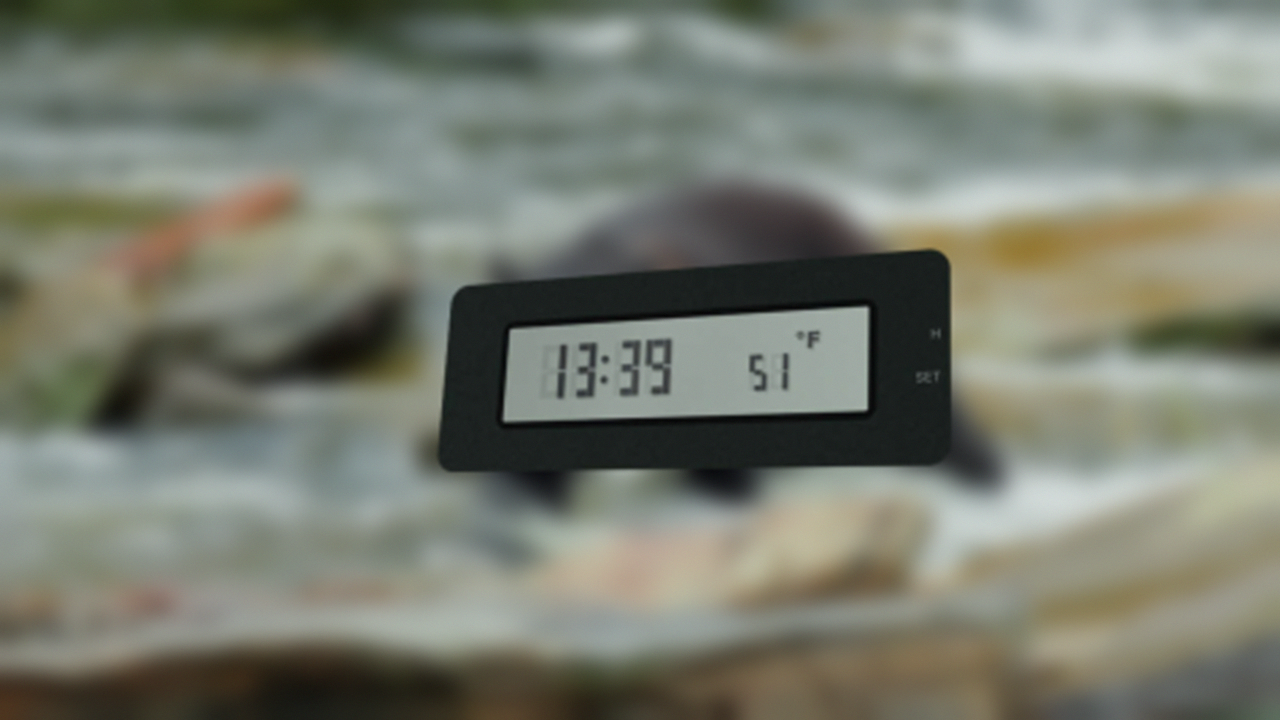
13:39
